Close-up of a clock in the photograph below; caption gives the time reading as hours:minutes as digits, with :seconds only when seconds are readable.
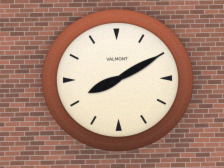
8:10
